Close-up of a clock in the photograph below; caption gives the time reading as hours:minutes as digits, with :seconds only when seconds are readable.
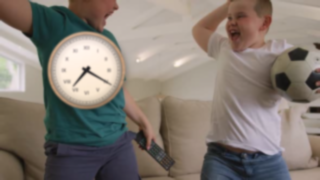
7:20
